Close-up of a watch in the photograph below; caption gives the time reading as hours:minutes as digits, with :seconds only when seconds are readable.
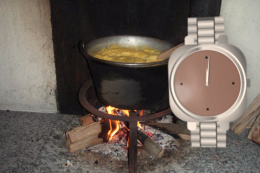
12:01
